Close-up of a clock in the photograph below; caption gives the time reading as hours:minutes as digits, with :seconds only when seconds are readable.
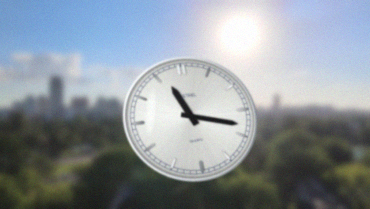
11:18
